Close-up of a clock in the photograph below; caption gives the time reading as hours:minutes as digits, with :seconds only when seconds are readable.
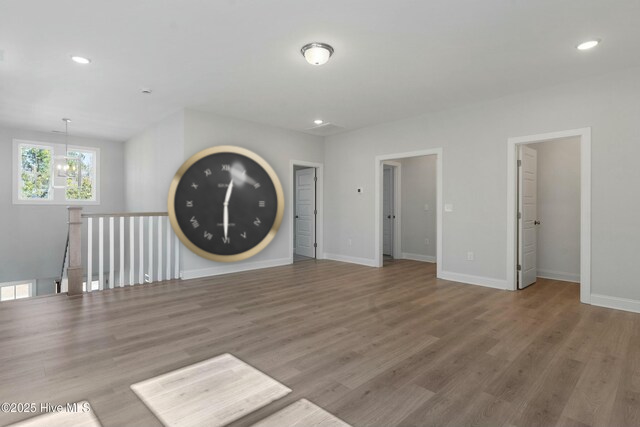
12:30
